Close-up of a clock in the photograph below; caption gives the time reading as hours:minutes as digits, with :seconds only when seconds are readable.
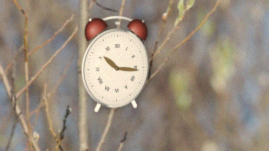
10:16
